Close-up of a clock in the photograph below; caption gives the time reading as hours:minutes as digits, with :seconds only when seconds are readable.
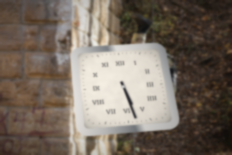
5:28
